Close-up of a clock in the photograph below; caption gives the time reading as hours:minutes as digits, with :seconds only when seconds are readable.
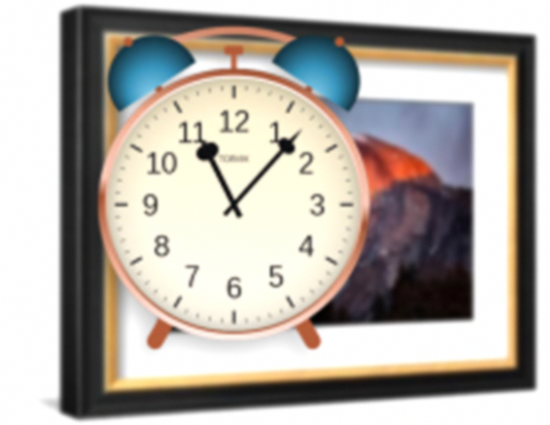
11:07
